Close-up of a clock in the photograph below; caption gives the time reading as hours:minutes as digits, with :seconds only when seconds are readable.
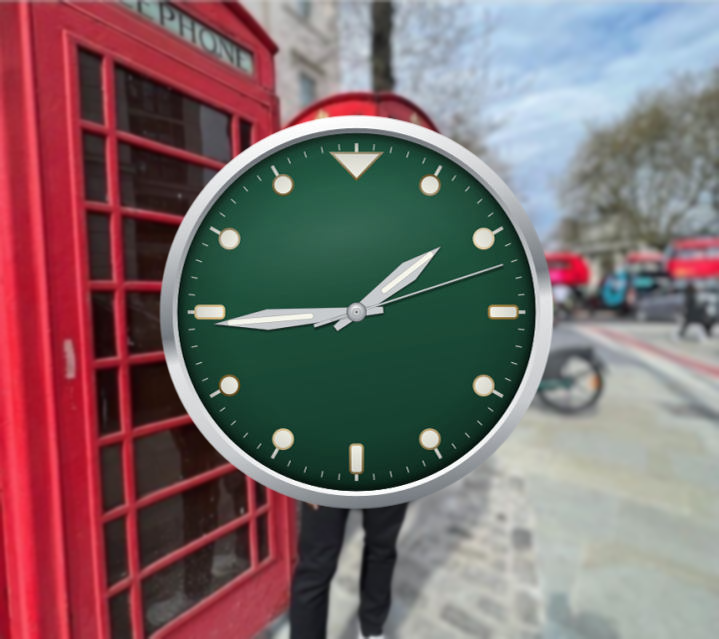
1:44:12
